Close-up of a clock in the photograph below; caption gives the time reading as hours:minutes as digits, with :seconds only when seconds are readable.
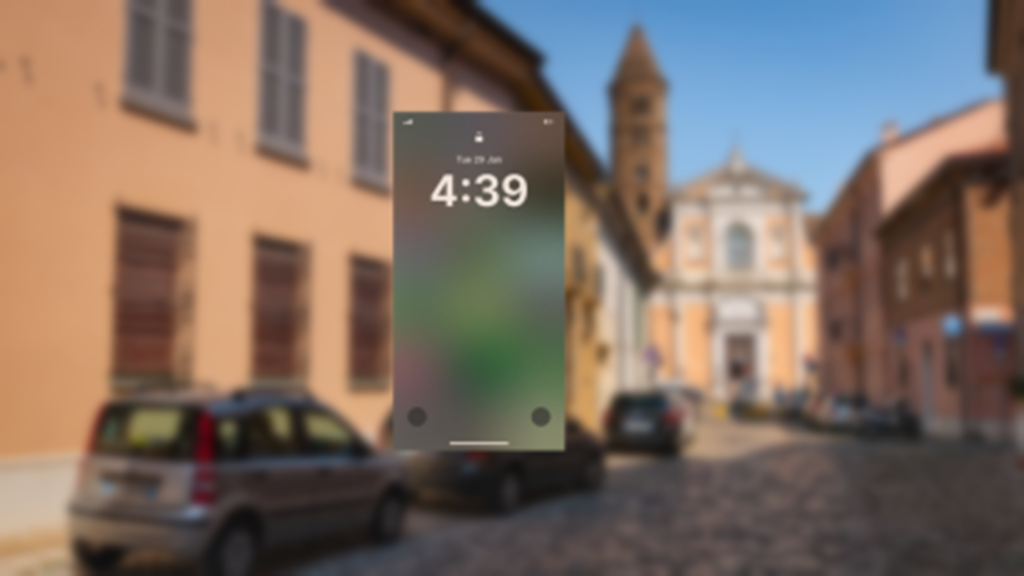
4:39
